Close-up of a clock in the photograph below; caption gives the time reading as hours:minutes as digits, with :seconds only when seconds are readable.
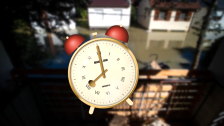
8:00
